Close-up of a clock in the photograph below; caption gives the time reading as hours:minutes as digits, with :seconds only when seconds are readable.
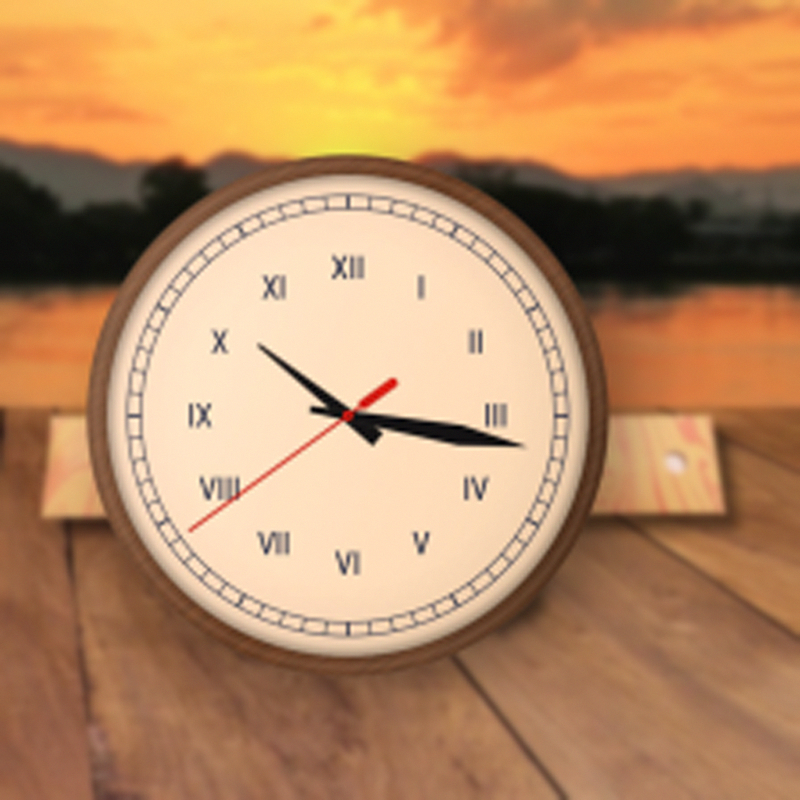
10:16:39
